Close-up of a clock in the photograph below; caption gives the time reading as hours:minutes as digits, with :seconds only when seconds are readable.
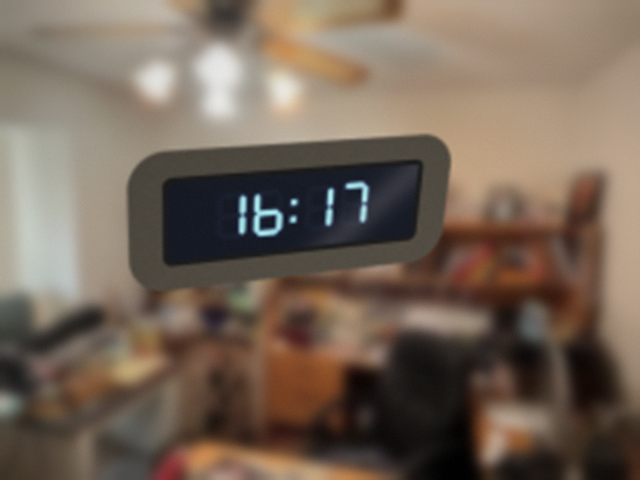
16:17
